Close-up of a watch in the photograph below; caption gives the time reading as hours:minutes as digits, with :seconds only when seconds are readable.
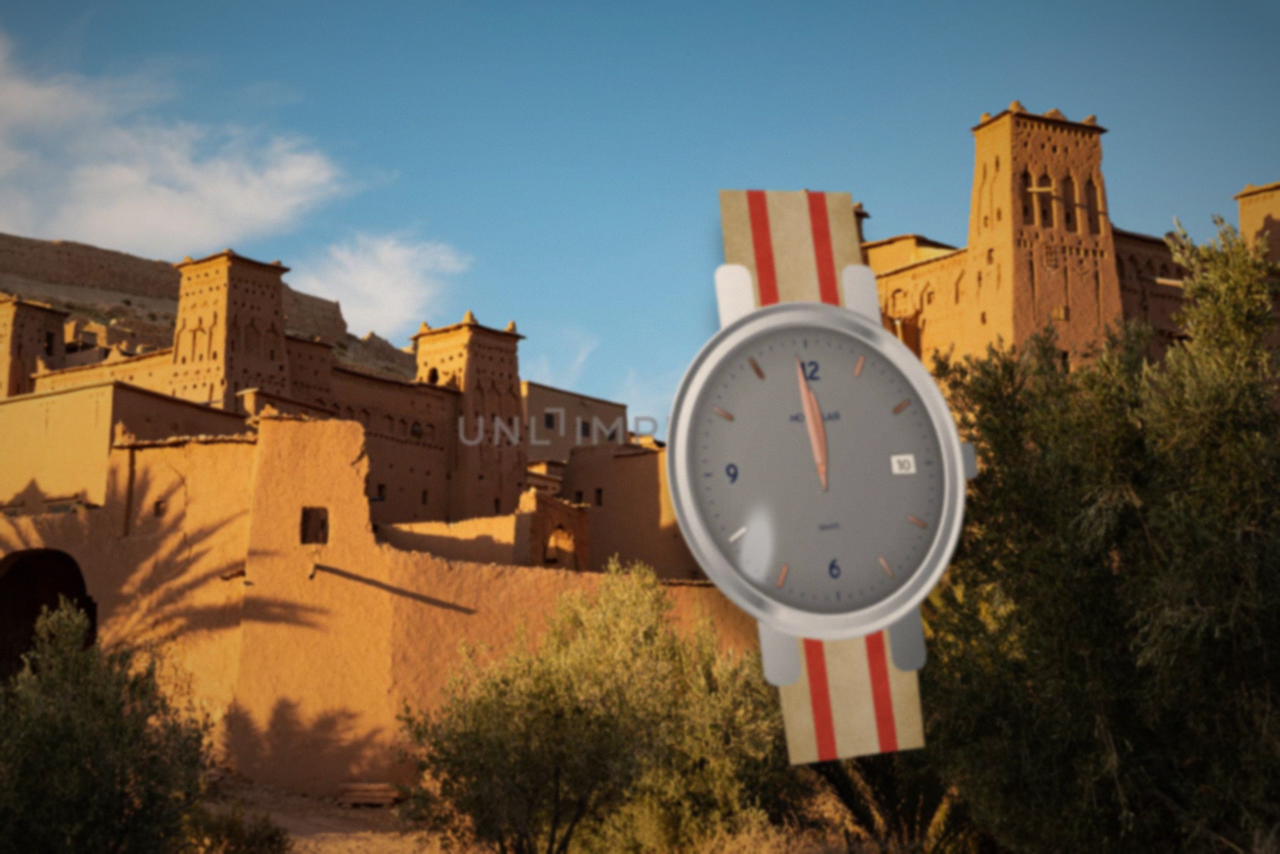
11:59
